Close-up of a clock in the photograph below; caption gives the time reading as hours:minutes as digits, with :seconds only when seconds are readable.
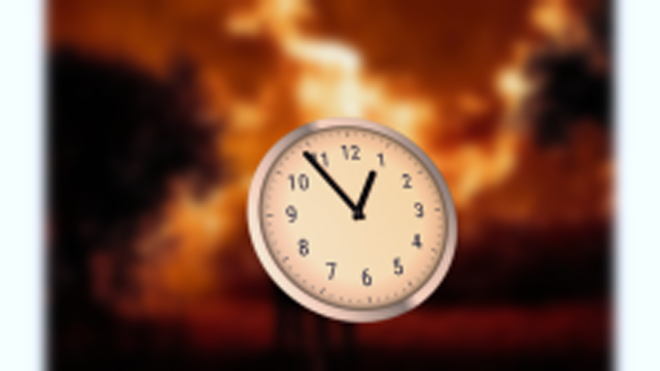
12:54
